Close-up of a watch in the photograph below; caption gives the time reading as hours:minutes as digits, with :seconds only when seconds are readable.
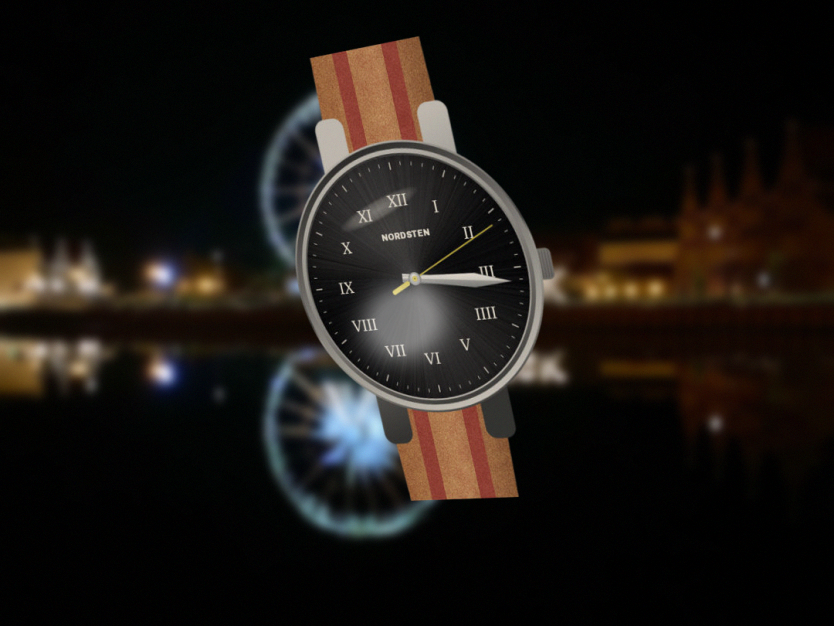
3:16:11
